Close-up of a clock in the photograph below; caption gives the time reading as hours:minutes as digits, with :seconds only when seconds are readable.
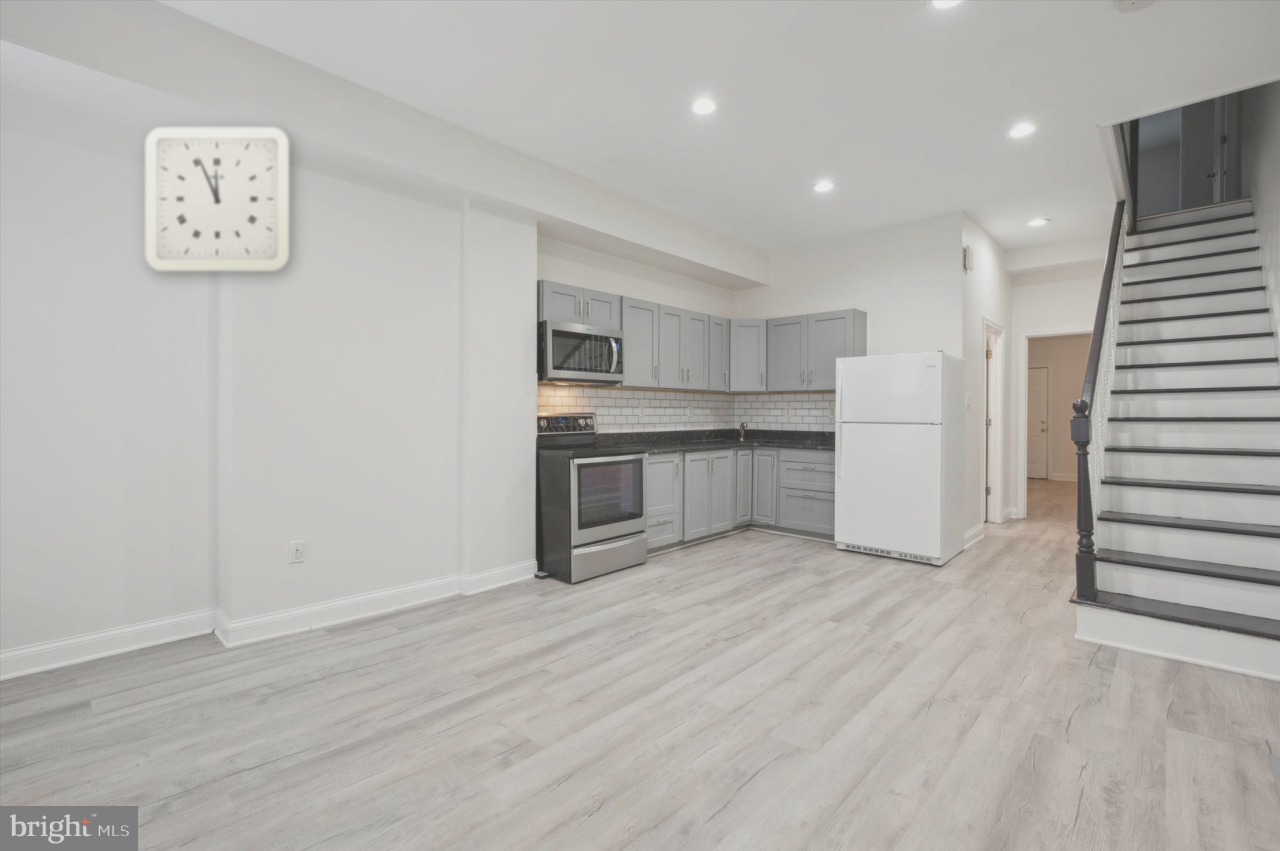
11:56
